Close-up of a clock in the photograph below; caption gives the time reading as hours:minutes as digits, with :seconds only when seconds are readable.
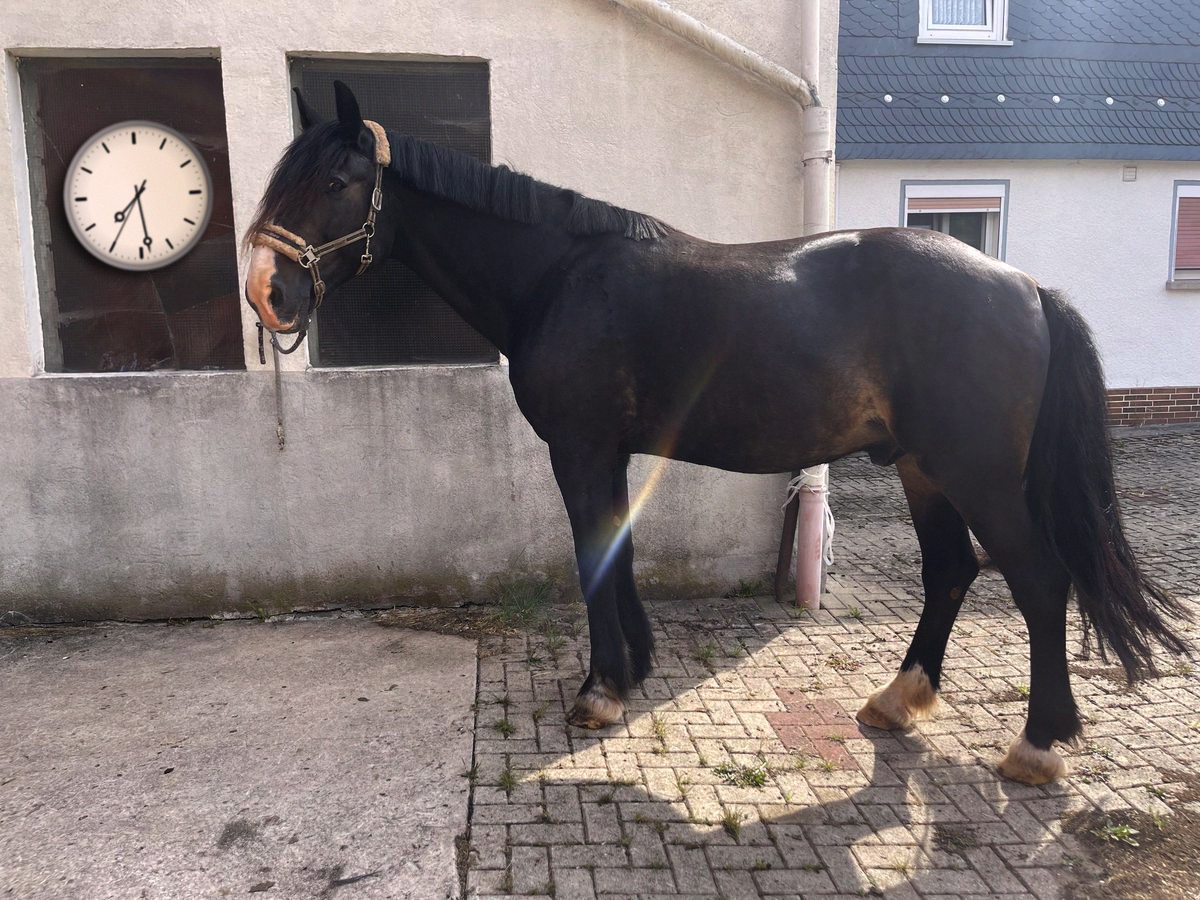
7:28:35
